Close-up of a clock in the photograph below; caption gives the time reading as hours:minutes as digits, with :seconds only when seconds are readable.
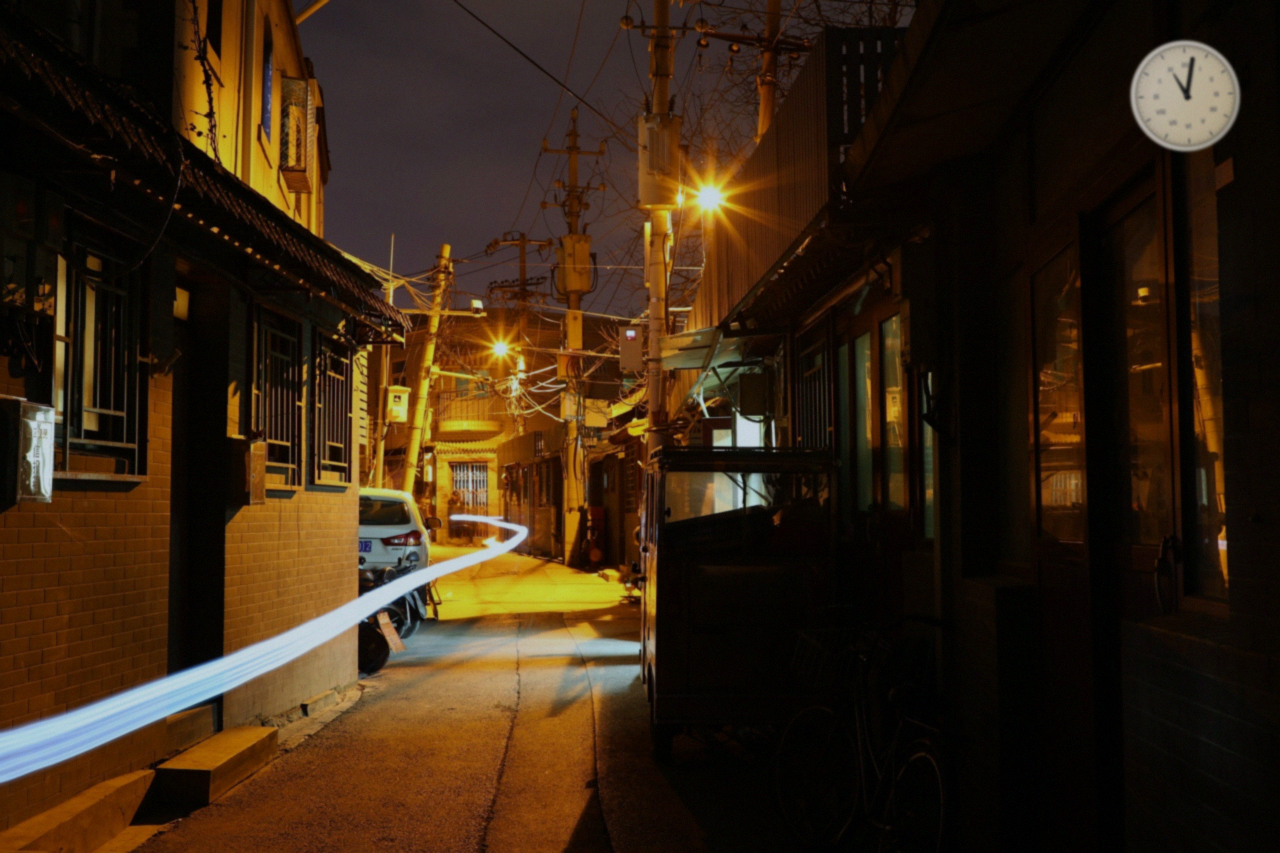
11:02
